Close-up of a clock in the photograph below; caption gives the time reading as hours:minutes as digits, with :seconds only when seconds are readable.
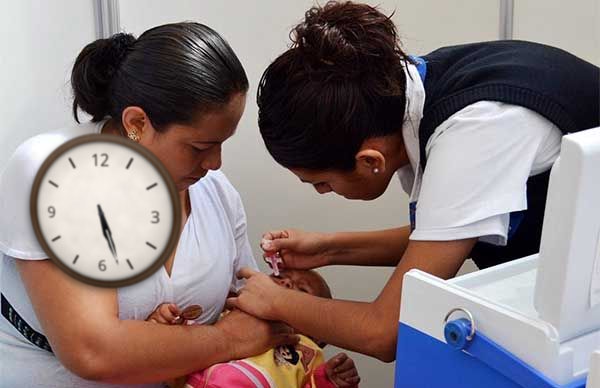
5:27
